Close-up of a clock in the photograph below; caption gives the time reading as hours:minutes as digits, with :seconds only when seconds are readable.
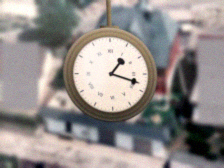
1:18
